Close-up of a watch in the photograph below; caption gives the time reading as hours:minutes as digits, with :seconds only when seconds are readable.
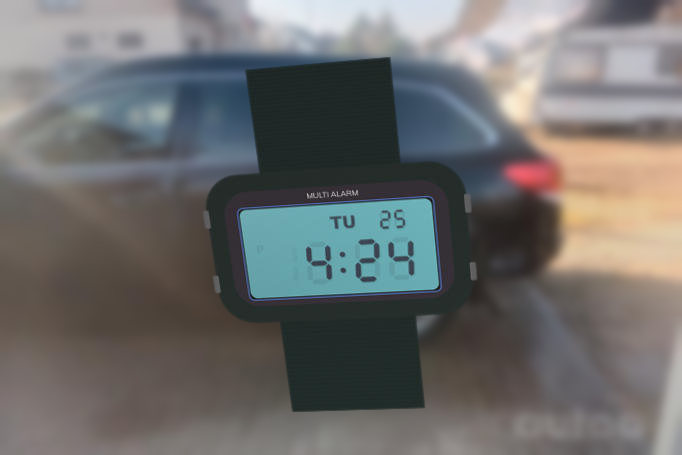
4:24
